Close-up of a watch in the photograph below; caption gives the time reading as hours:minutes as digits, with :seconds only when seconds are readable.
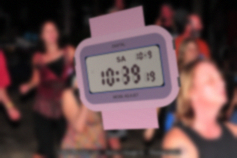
10:39
